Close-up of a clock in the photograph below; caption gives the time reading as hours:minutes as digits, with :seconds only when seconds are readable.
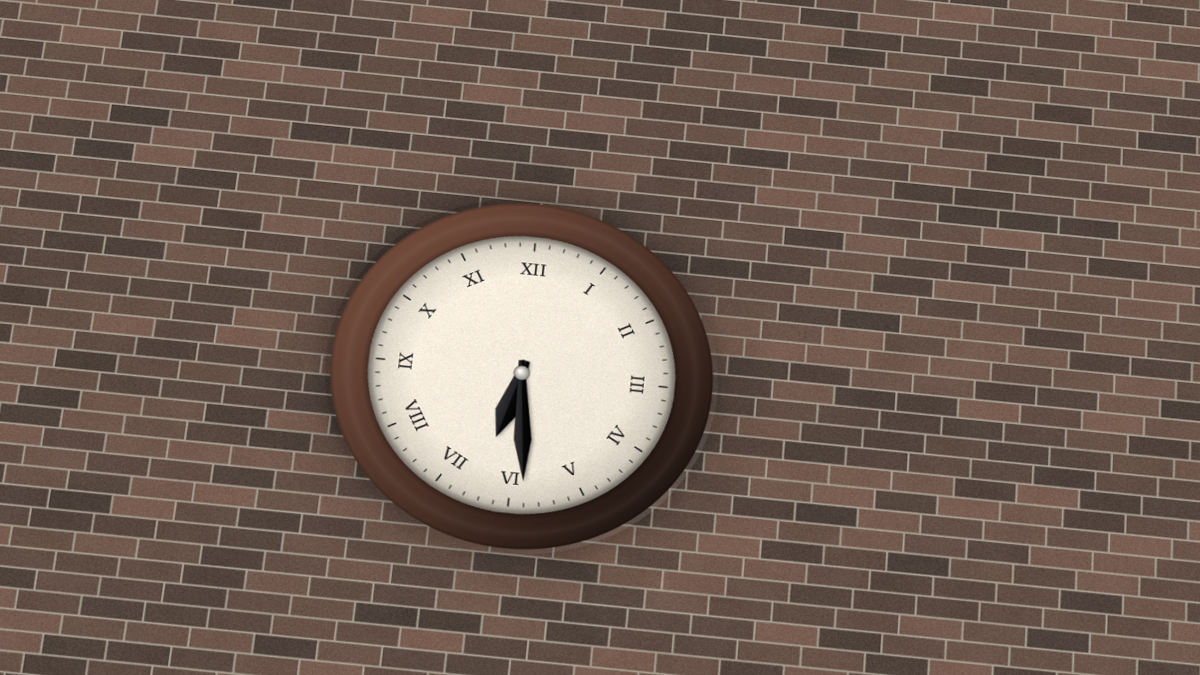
6:29
